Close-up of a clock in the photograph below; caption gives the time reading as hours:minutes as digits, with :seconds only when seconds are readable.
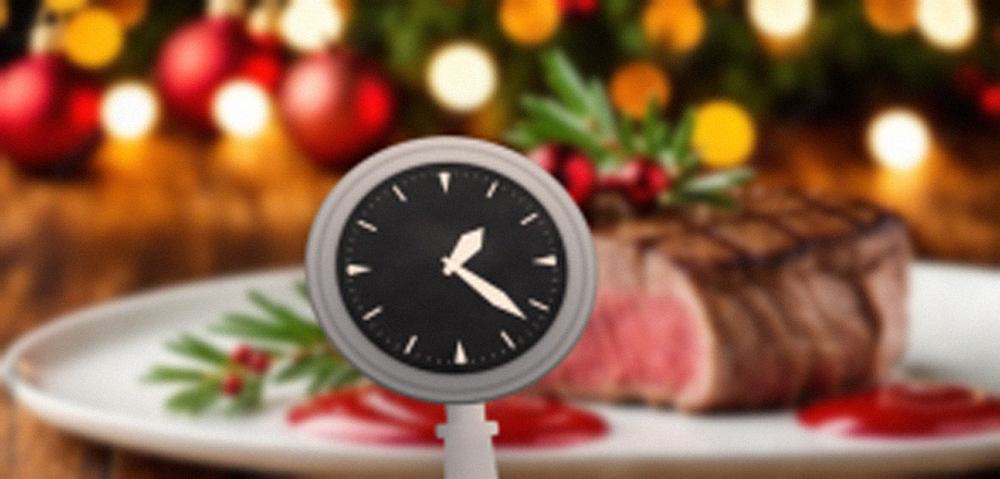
1:22
